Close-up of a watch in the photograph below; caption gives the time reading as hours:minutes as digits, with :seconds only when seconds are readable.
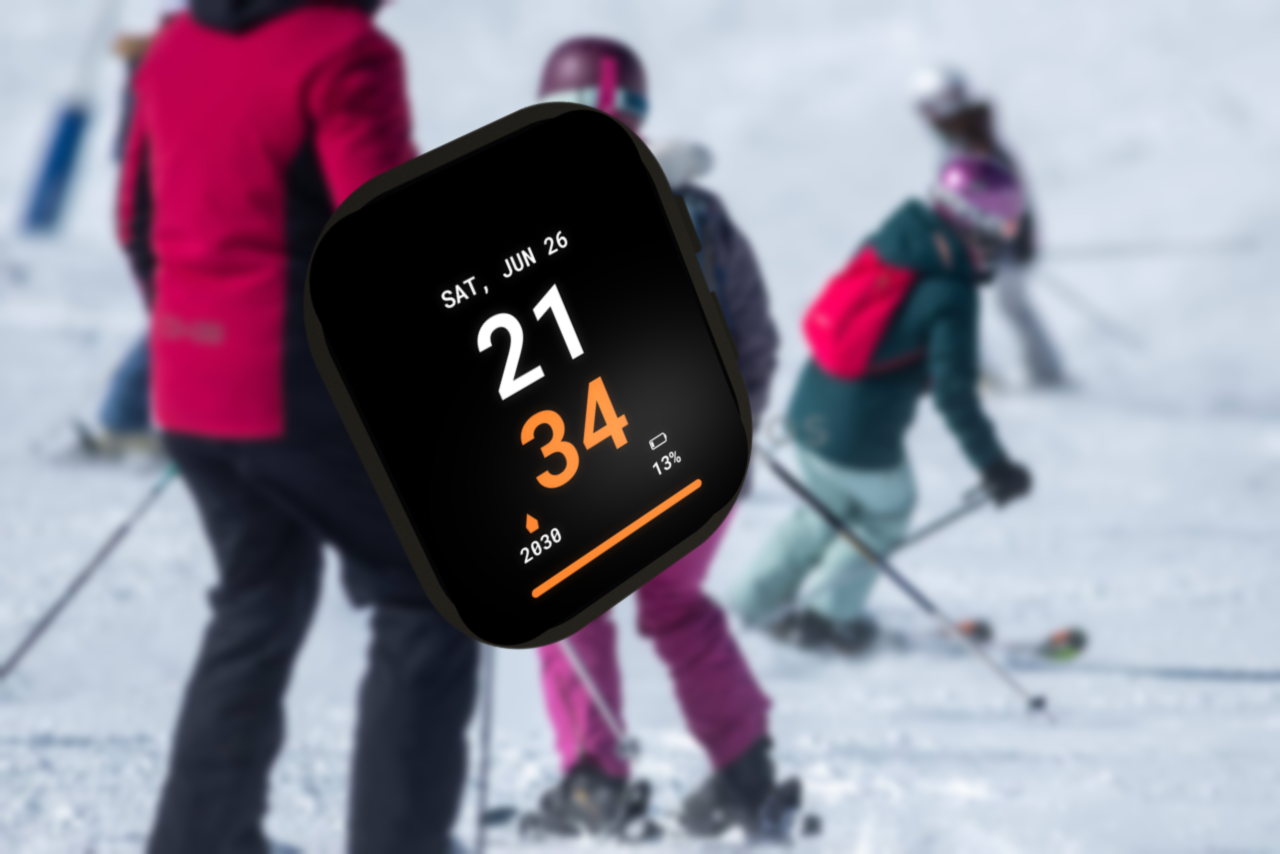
21:34
